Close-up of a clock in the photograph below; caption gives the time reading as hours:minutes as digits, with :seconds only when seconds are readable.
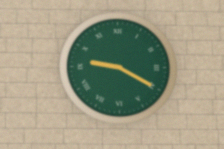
9:20
